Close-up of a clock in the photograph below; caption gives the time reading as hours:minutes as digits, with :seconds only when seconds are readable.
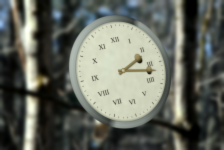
2:17
